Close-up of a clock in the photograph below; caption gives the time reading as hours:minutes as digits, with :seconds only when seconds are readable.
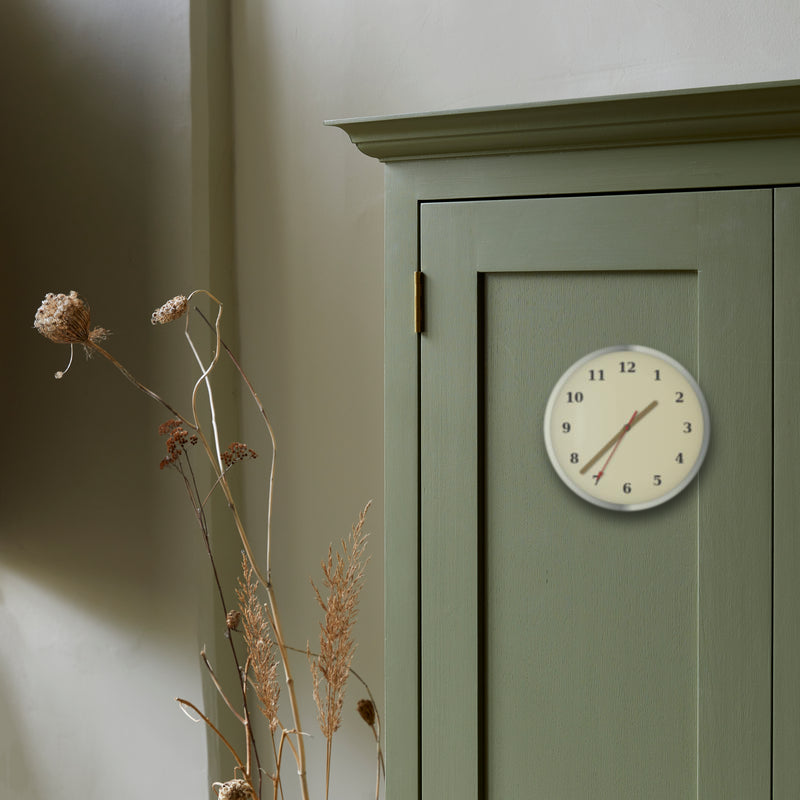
1:37:35
